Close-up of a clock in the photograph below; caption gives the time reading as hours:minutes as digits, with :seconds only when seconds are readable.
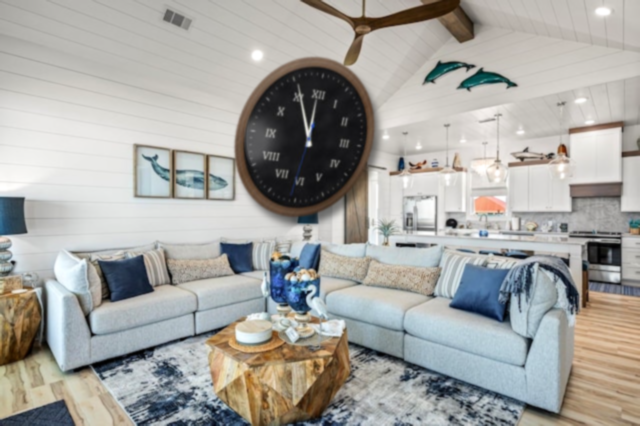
11:55:31
